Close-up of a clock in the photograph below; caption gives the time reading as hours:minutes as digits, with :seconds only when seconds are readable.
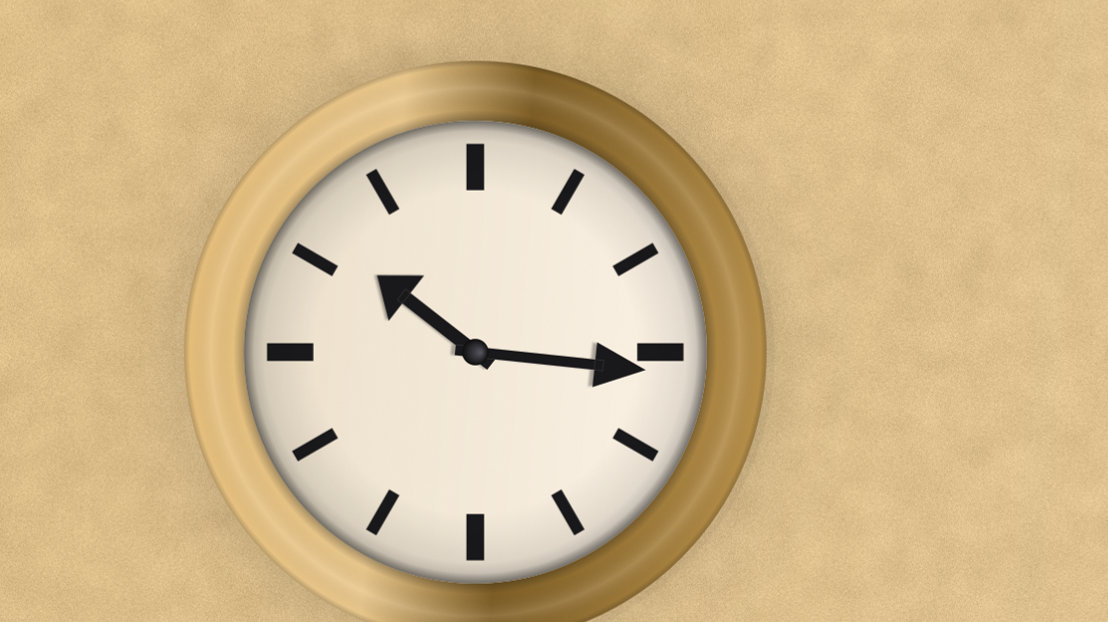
10:16
